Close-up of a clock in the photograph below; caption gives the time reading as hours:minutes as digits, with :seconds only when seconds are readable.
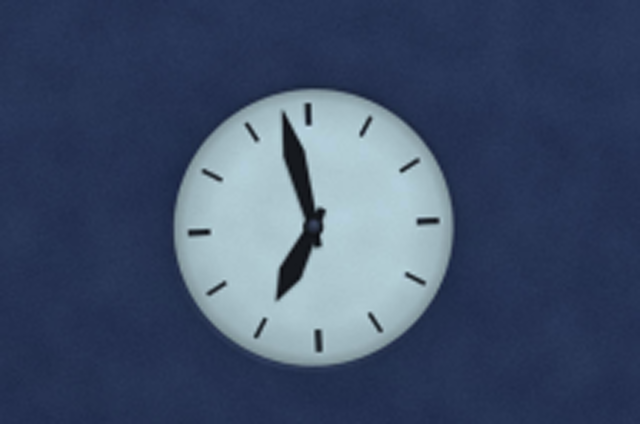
6:58
